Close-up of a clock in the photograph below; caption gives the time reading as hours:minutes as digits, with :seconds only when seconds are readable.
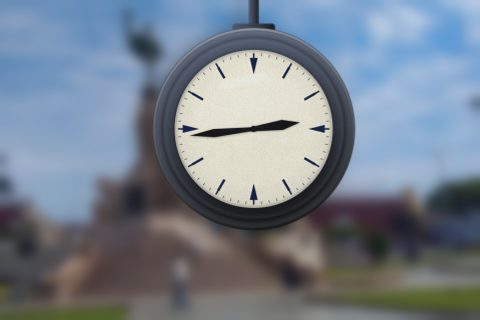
2:44
